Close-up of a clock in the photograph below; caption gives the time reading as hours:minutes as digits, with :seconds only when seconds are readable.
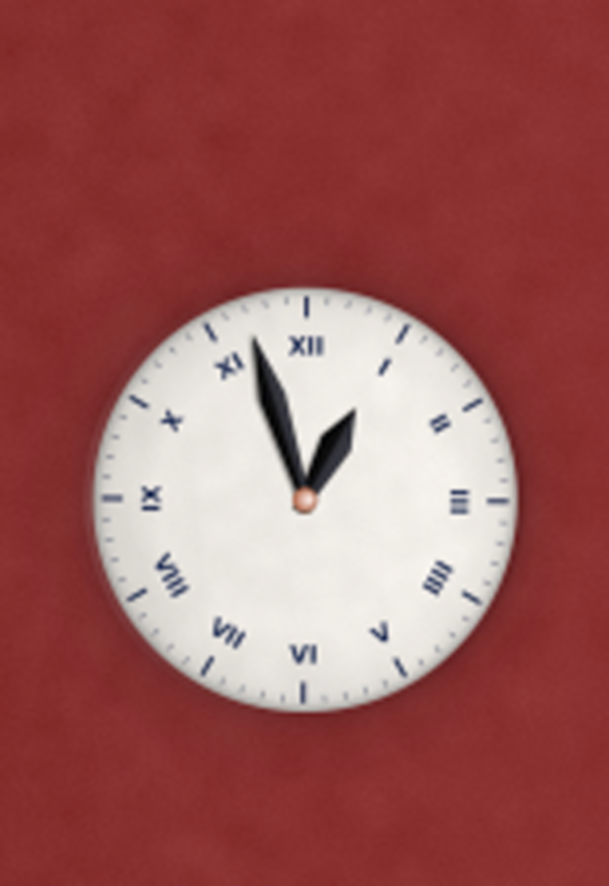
12:57
